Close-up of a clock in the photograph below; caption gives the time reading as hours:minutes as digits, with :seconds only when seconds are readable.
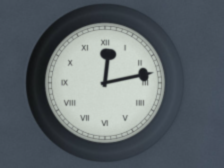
12:13
